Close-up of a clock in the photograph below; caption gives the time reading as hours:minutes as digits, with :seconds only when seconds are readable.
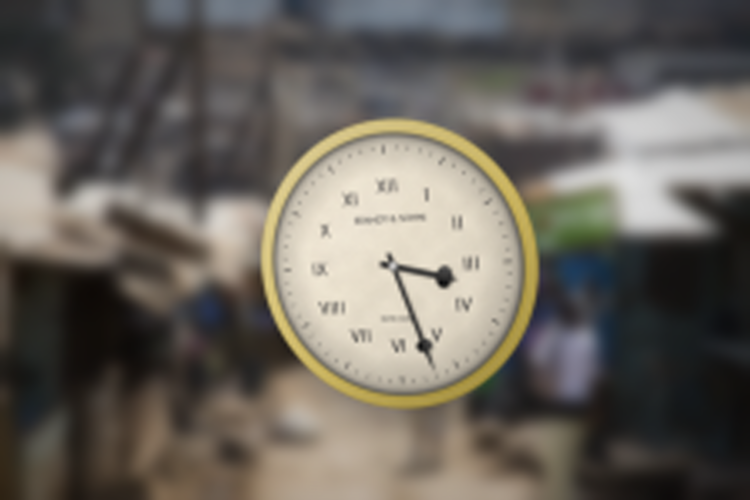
3:27
